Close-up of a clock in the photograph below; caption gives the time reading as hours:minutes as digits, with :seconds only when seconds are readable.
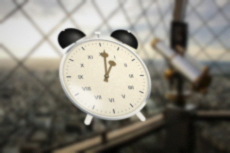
1:01
